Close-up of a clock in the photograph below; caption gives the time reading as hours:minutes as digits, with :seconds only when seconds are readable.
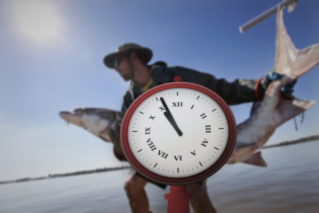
10:56
